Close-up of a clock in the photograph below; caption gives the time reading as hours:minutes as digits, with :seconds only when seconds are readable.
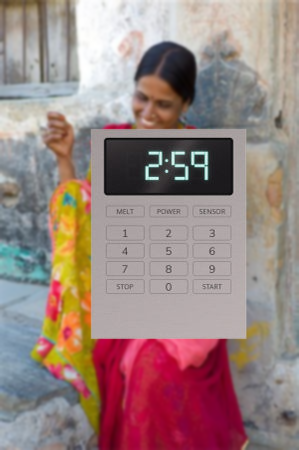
2:59
